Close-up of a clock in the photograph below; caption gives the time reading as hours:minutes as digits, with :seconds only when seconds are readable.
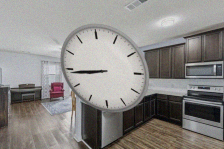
8:44
